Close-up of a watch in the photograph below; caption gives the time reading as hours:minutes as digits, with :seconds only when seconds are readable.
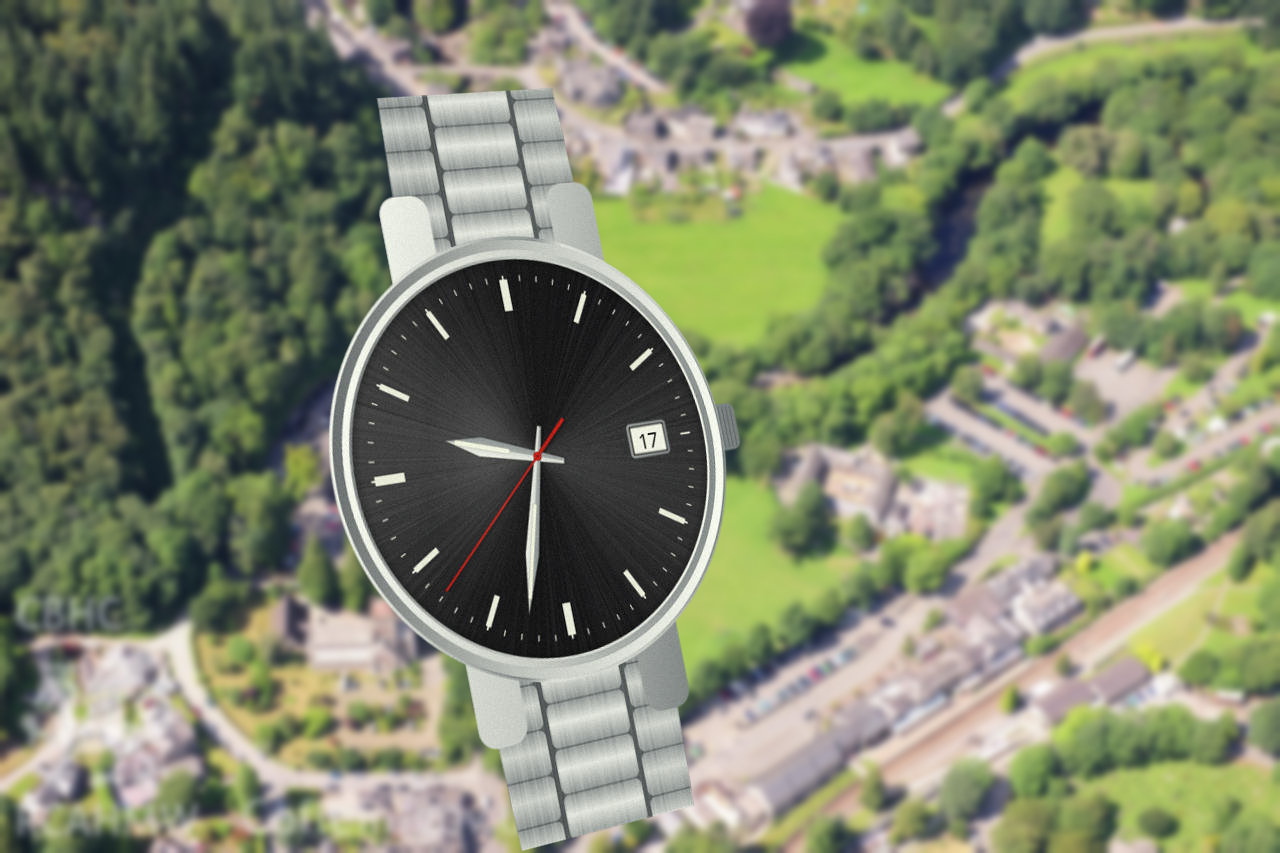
9:32:38
